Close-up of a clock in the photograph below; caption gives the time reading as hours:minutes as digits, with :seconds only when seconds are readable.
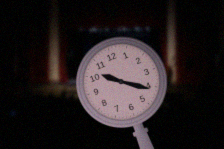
10:21
